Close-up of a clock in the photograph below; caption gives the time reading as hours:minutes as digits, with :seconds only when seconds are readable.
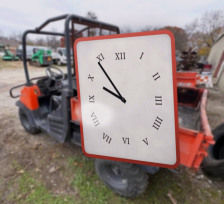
9:54
